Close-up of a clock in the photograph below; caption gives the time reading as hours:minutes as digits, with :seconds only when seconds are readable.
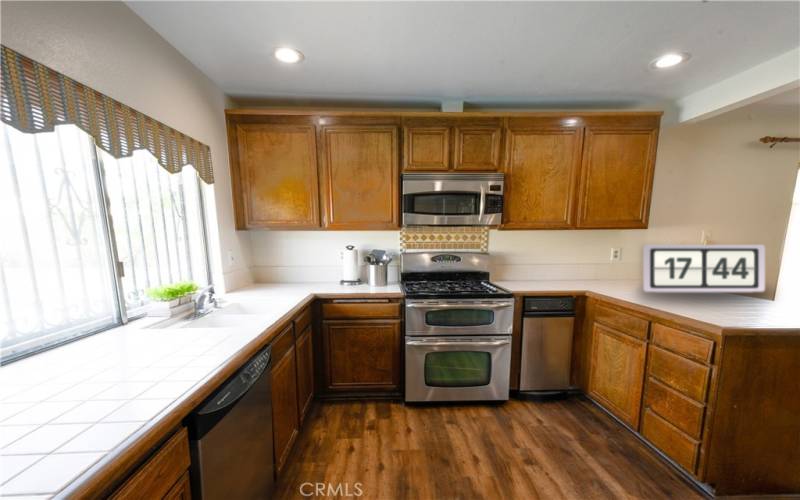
17:44
